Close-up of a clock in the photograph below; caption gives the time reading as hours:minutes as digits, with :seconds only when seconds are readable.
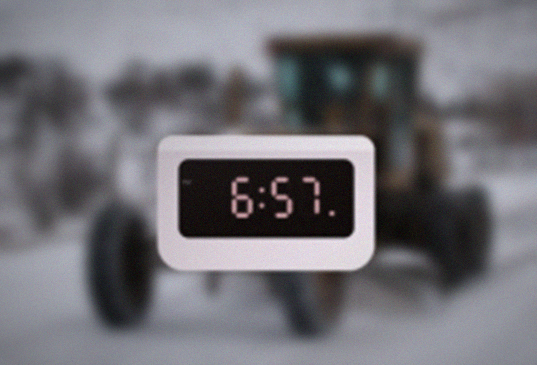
6:57
